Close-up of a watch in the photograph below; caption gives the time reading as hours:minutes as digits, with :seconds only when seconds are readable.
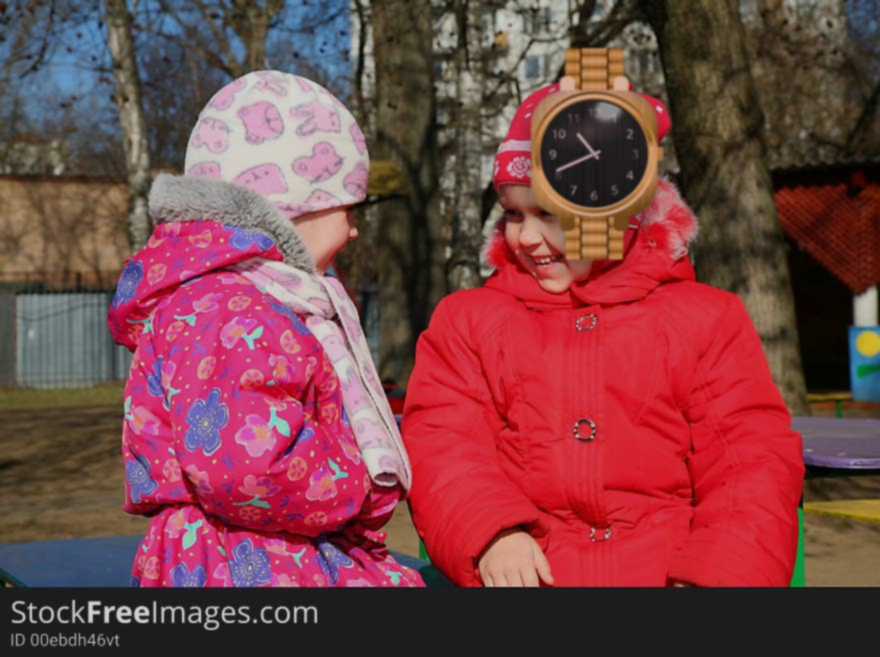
10:41
